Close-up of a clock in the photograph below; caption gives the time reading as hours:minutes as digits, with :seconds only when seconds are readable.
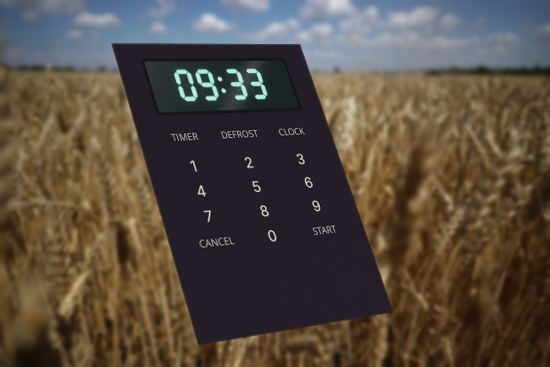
9:33
